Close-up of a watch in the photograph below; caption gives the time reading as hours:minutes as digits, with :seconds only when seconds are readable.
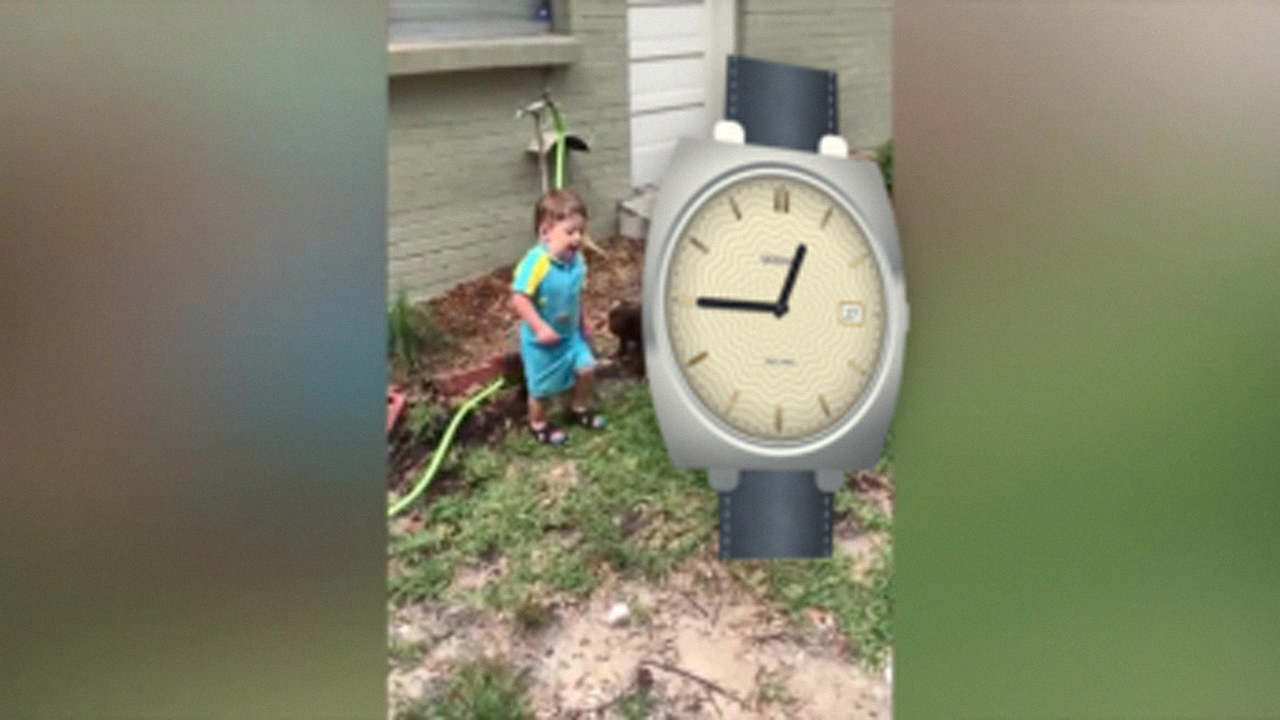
12:45
